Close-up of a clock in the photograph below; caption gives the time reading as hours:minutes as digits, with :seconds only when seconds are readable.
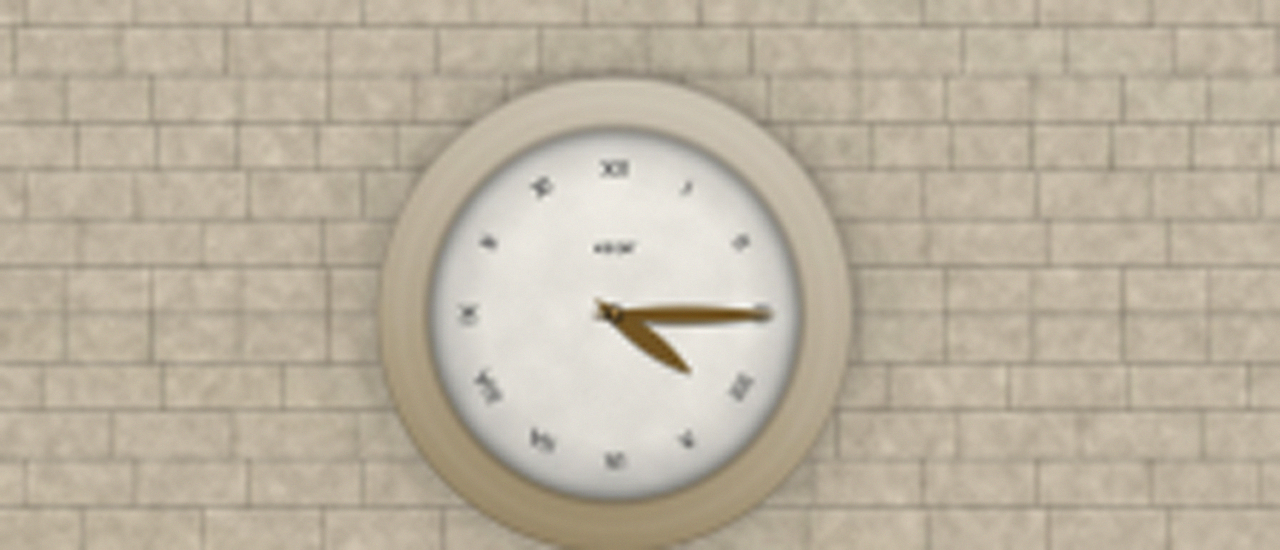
4:15
